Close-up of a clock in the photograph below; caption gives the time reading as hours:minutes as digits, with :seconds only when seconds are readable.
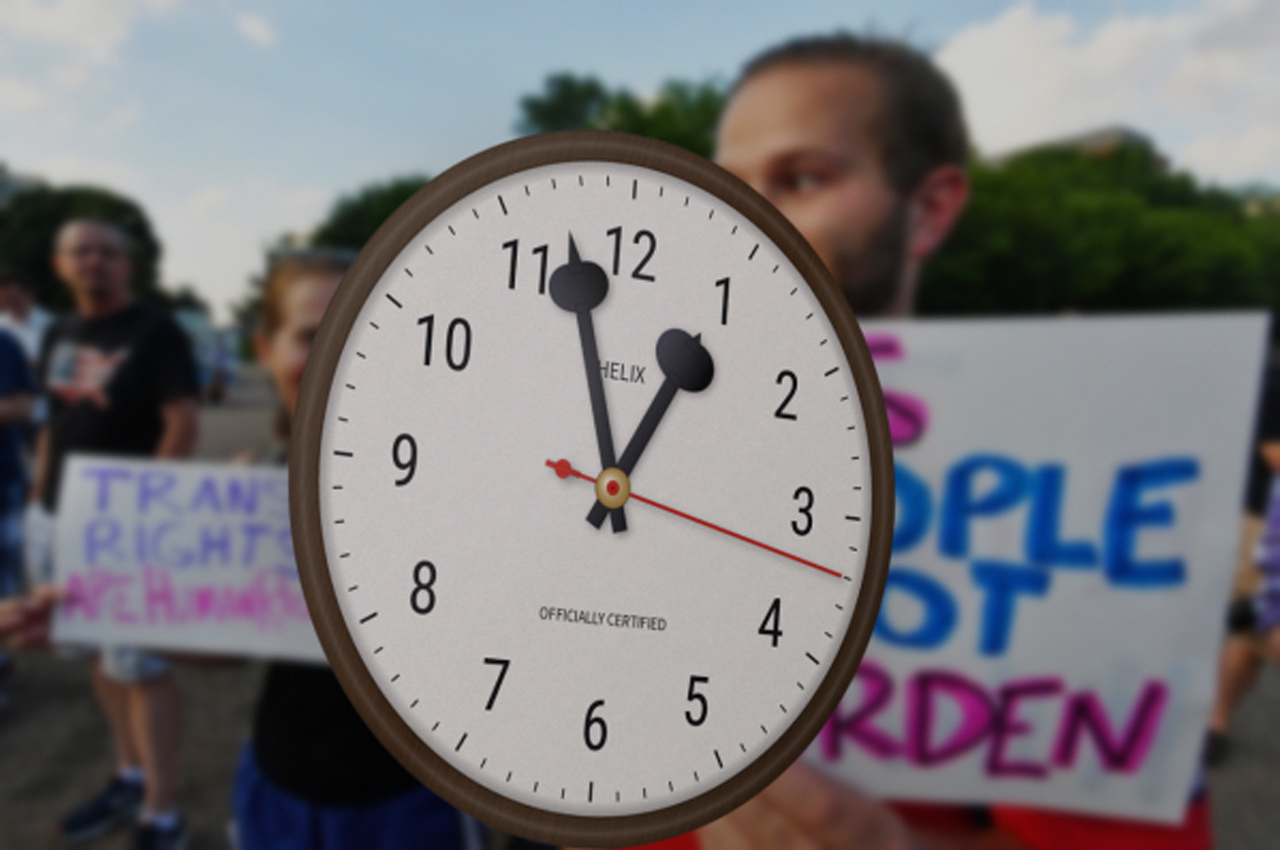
12:57:17
